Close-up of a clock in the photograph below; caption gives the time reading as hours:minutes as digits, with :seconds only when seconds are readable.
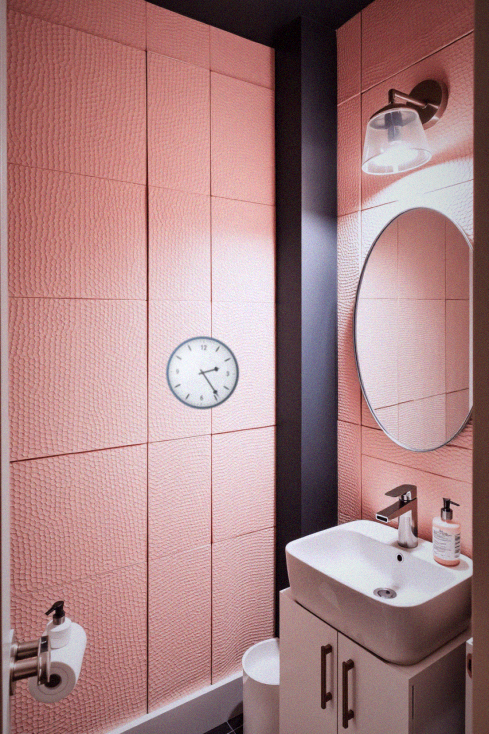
2:24
